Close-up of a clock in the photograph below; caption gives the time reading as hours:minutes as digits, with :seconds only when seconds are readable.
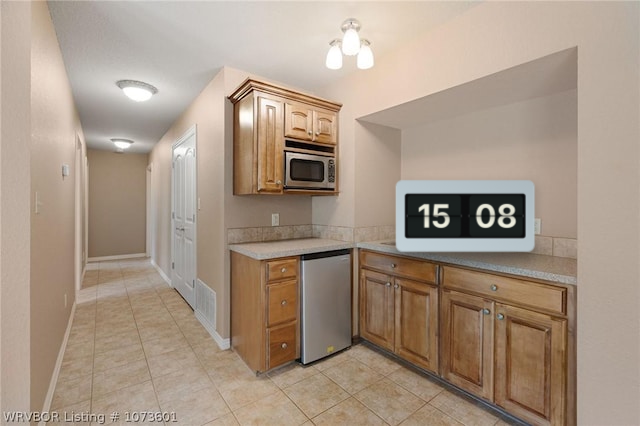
15:08
